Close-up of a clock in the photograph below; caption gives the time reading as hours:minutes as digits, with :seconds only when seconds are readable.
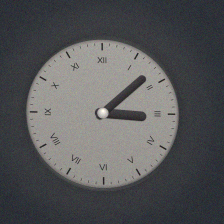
3:08
